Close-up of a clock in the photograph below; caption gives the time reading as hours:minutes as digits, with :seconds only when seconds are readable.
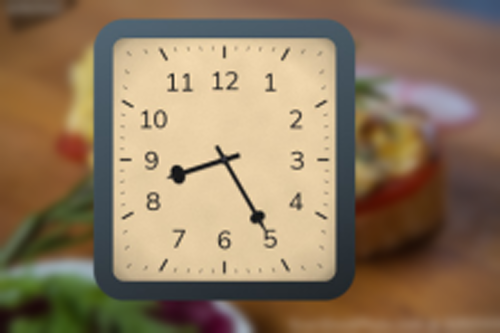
8:25
